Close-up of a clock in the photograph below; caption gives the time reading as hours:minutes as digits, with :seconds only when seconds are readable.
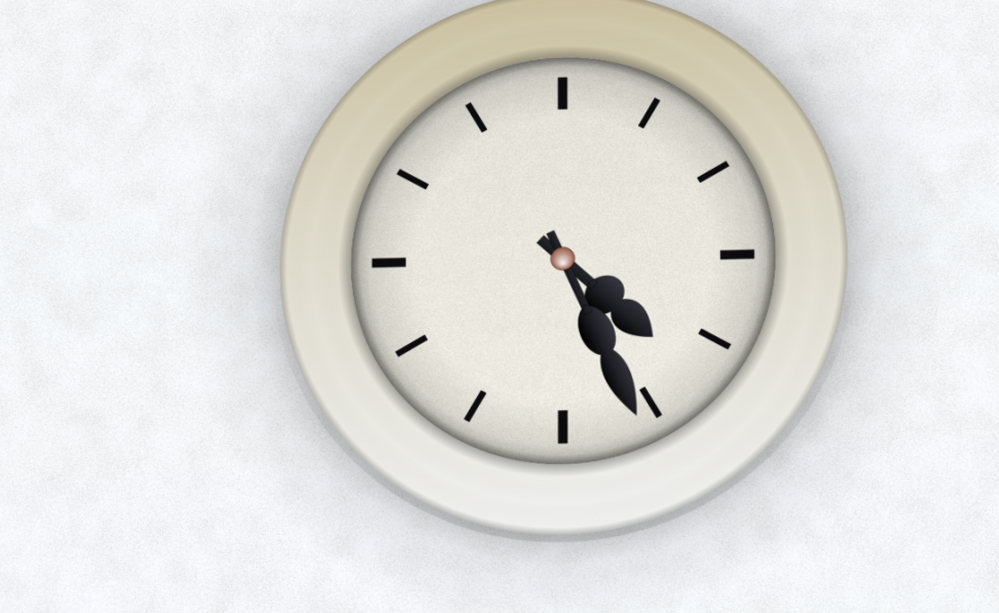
4:26
